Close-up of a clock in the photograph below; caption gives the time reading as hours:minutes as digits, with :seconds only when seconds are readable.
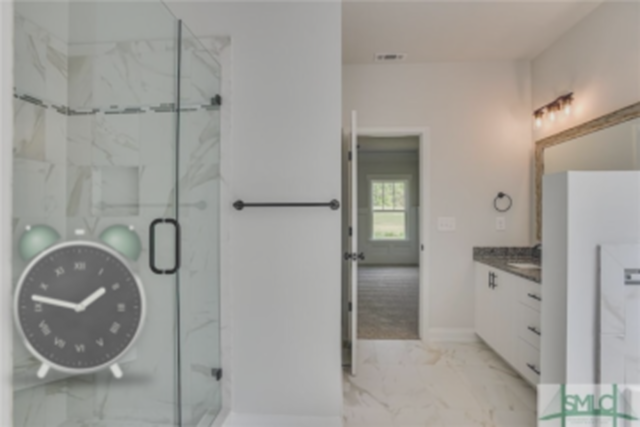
1:47
